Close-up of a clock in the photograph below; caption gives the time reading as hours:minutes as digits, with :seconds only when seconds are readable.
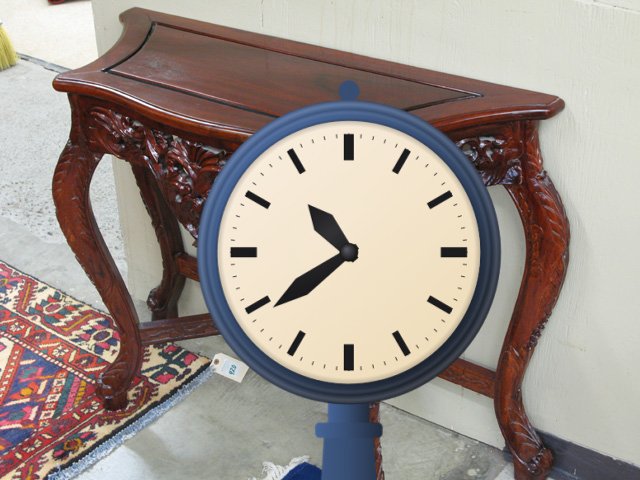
10:39
